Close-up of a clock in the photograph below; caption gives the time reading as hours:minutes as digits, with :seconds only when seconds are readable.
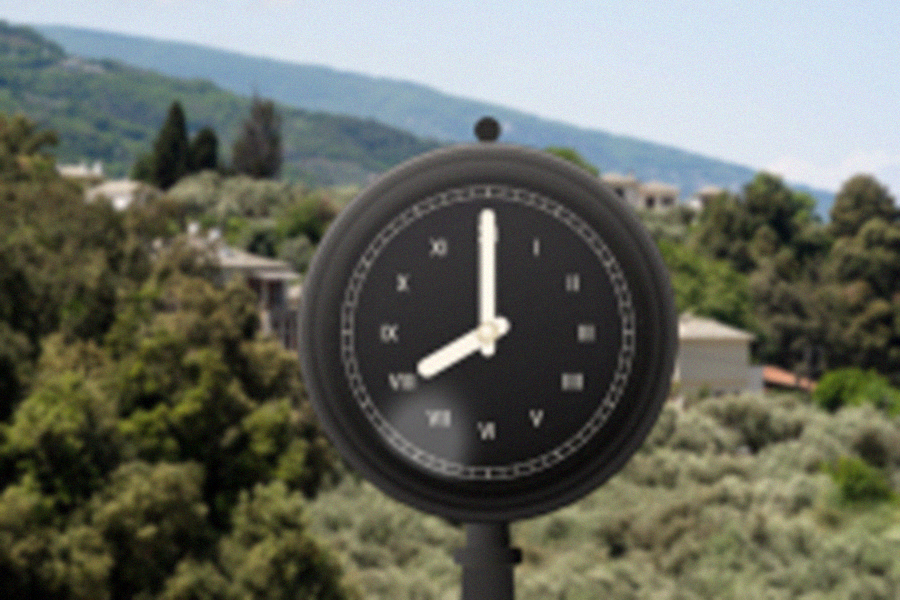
8:00
